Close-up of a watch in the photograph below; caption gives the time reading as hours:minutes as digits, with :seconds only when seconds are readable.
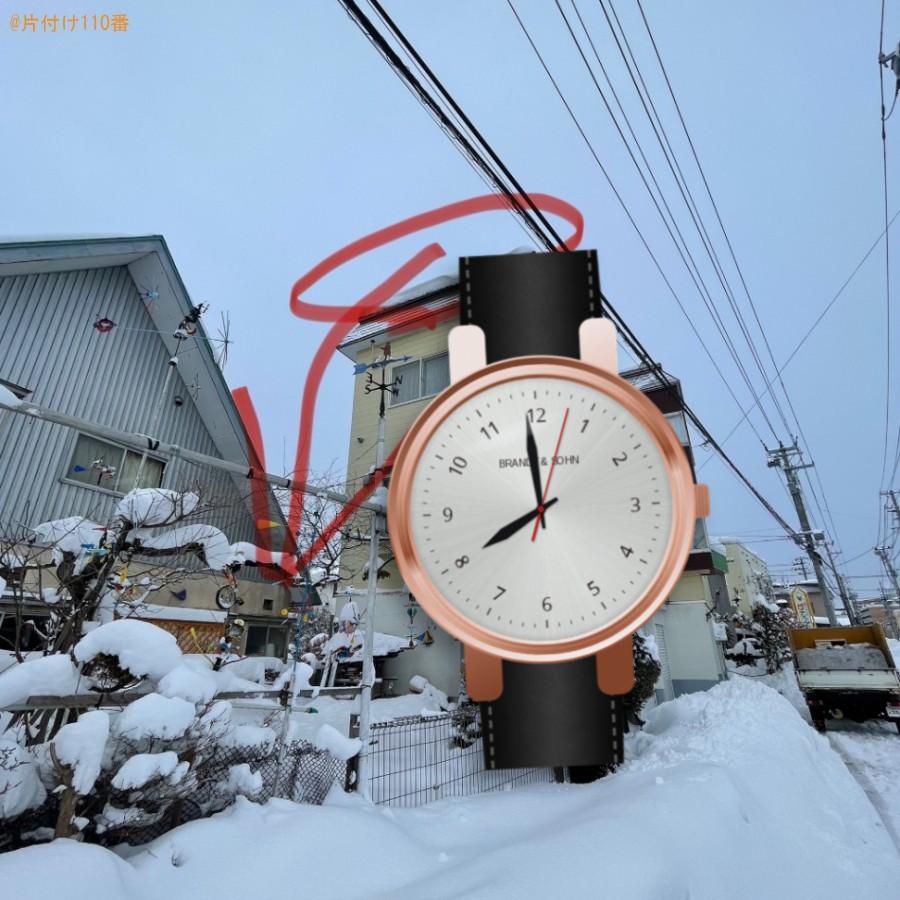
7:59:03
